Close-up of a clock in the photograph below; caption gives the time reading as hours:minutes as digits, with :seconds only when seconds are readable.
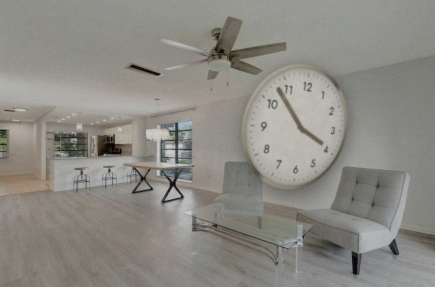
3:53
